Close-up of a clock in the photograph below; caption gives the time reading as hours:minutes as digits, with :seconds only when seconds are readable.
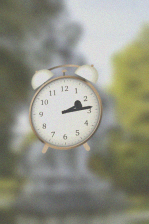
2:14
